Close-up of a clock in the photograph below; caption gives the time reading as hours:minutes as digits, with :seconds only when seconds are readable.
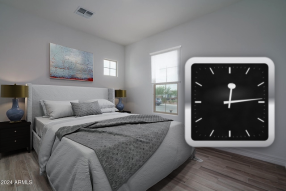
12:14
